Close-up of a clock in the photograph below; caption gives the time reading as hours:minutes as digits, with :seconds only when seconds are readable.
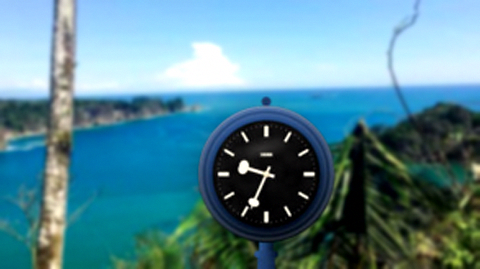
9:34
